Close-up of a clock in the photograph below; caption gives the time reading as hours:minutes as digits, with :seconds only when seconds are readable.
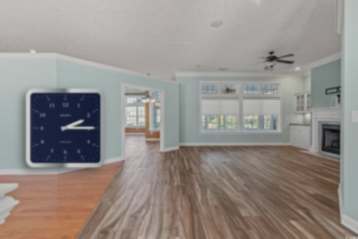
2:15
